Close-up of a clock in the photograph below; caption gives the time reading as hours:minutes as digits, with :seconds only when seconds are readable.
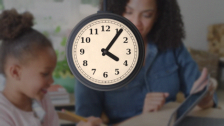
4:06
